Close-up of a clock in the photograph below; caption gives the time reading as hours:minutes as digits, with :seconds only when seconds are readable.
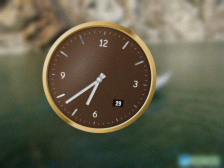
6:38
